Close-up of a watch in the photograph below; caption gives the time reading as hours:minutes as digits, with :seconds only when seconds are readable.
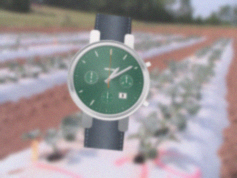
1:09
